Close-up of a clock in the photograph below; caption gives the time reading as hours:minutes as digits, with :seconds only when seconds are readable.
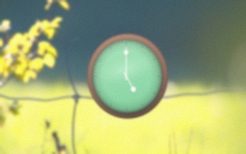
5:00
